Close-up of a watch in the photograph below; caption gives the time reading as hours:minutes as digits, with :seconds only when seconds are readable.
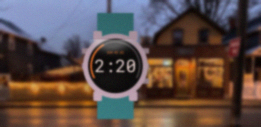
2:20
